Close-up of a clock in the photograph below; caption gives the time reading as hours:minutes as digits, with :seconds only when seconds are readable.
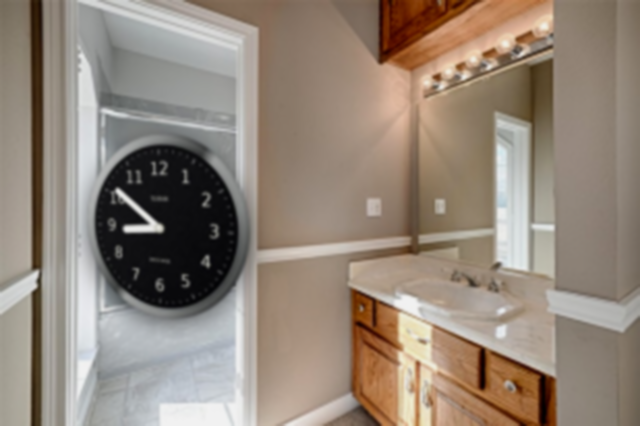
8:51
